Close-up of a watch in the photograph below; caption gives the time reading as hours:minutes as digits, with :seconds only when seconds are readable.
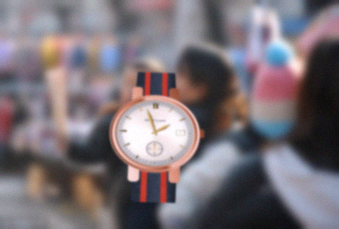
1:57
